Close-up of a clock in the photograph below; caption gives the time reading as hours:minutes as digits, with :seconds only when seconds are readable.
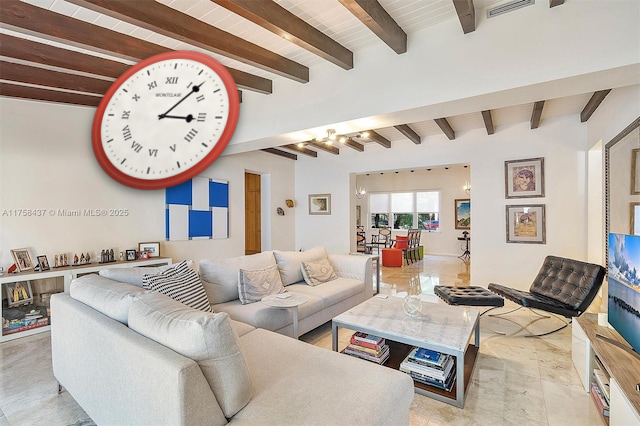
3:07
